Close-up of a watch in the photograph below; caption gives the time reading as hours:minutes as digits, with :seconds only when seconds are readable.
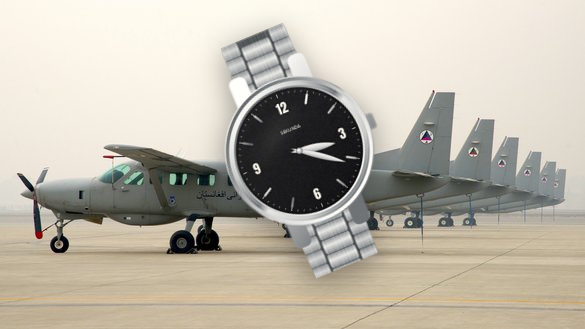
3:21
